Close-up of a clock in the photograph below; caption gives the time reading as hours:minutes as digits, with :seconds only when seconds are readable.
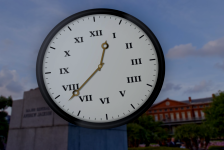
12:38
